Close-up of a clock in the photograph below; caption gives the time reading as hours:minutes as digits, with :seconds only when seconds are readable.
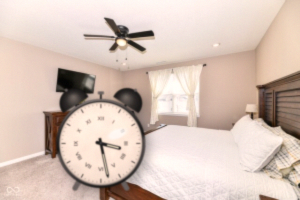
3:28
